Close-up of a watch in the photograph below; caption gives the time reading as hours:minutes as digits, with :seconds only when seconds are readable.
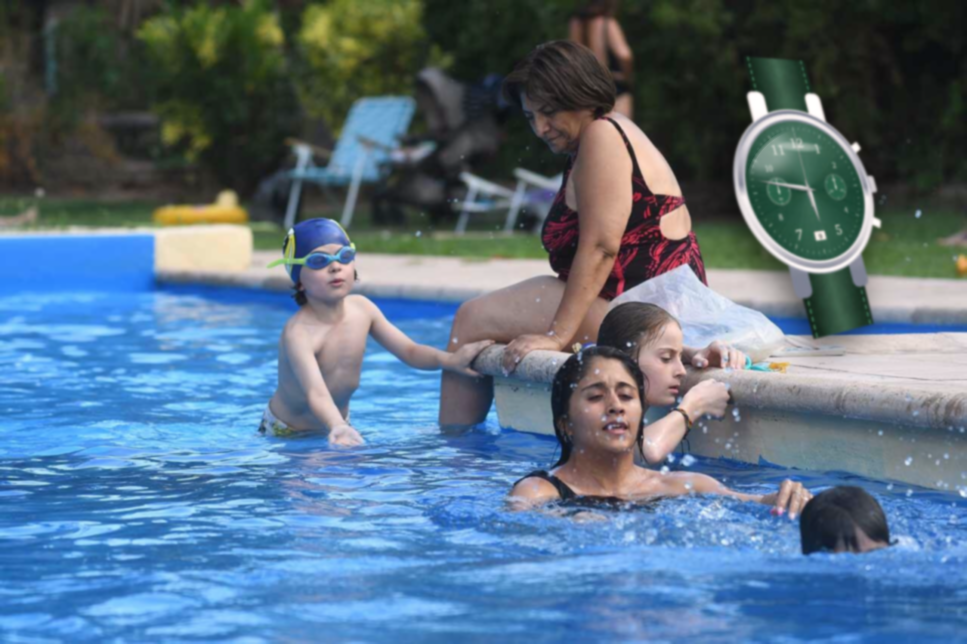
5:47
